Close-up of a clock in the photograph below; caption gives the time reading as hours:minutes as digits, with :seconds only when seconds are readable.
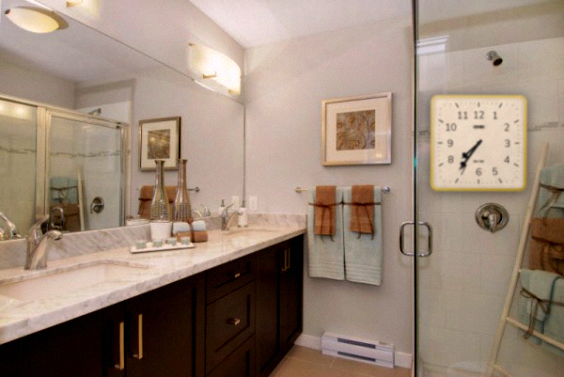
7:36
